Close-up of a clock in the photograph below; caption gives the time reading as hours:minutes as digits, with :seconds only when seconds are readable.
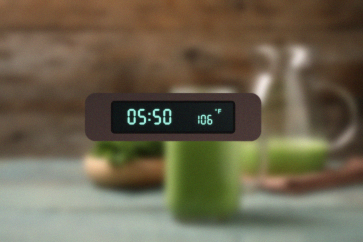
5:50
